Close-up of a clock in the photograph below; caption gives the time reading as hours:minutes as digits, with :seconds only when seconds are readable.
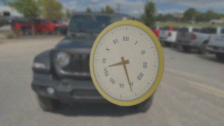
8:26
